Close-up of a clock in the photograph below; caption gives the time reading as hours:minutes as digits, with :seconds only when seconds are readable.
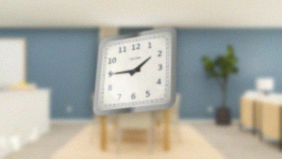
1:45
